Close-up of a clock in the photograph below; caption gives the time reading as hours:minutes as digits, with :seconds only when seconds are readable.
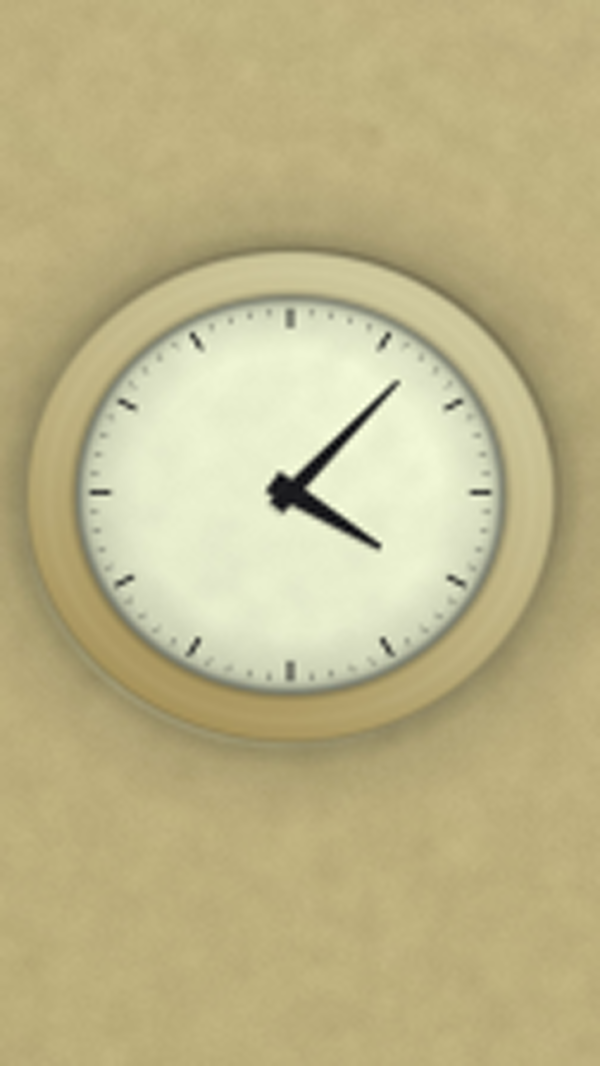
4:07
